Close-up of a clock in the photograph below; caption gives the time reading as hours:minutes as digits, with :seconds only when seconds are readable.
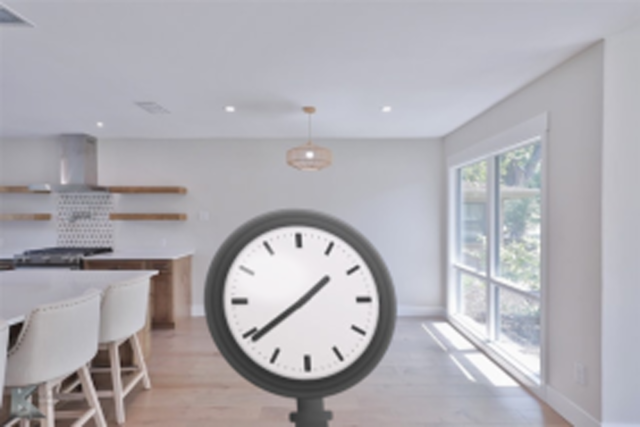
1:39
